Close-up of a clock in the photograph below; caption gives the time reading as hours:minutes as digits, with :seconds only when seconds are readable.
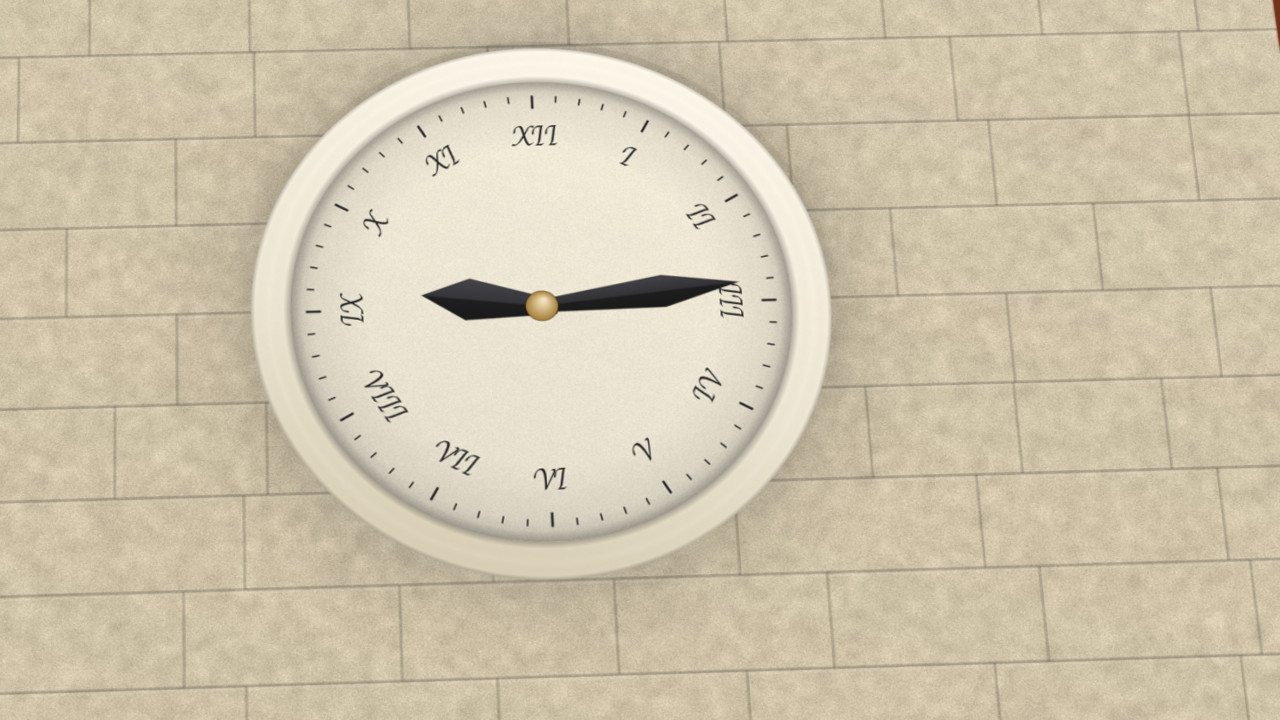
9:14
